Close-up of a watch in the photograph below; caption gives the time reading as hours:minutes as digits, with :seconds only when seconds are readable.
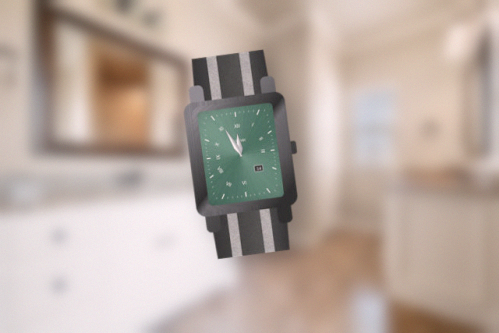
11:56
